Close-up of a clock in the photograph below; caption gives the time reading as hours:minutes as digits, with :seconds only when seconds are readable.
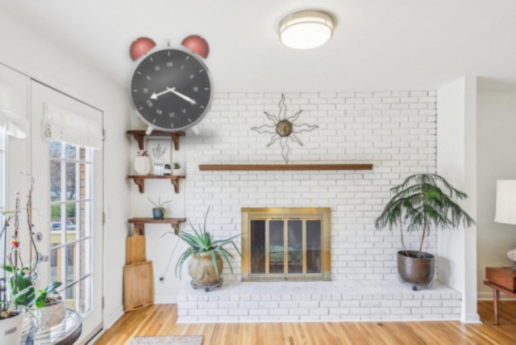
8:20
